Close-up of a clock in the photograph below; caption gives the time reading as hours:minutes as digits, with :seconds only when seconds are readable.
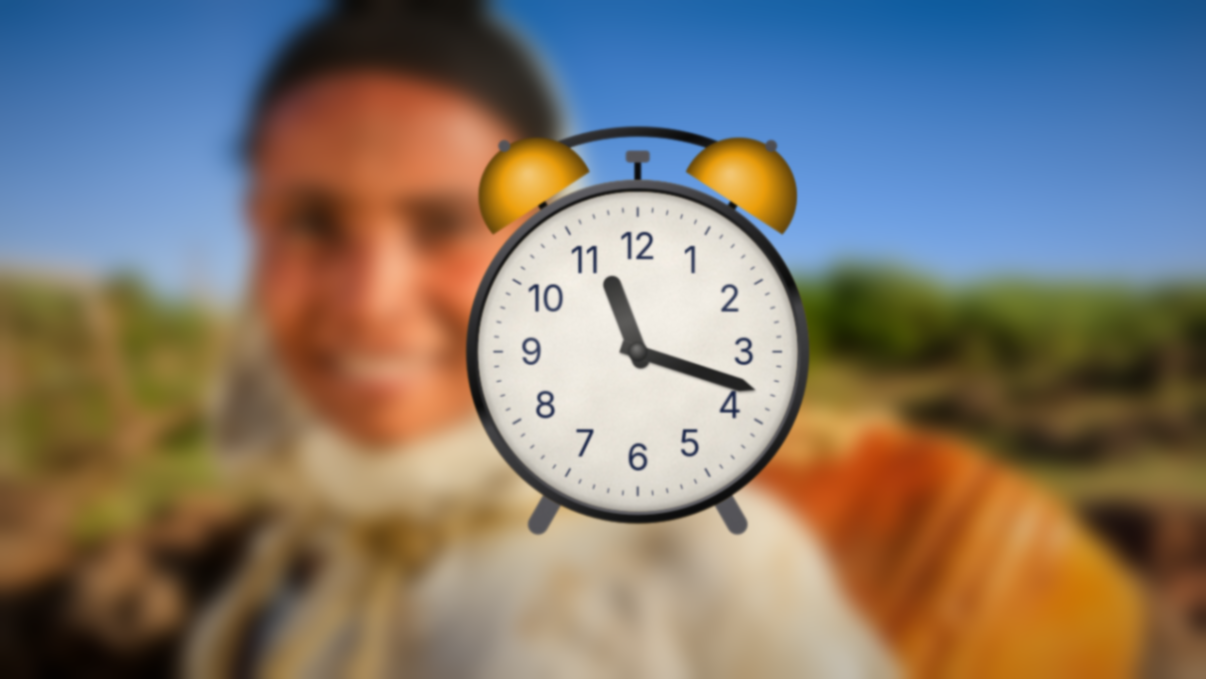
11:18
